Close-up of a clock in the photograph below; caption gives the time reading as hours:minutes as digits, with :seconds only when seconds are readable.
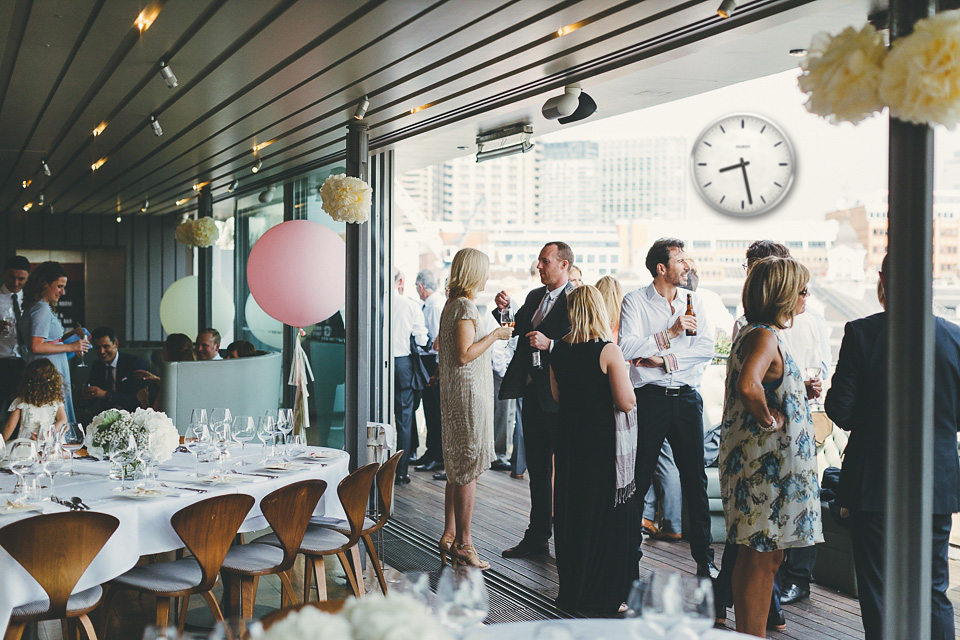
8:28
